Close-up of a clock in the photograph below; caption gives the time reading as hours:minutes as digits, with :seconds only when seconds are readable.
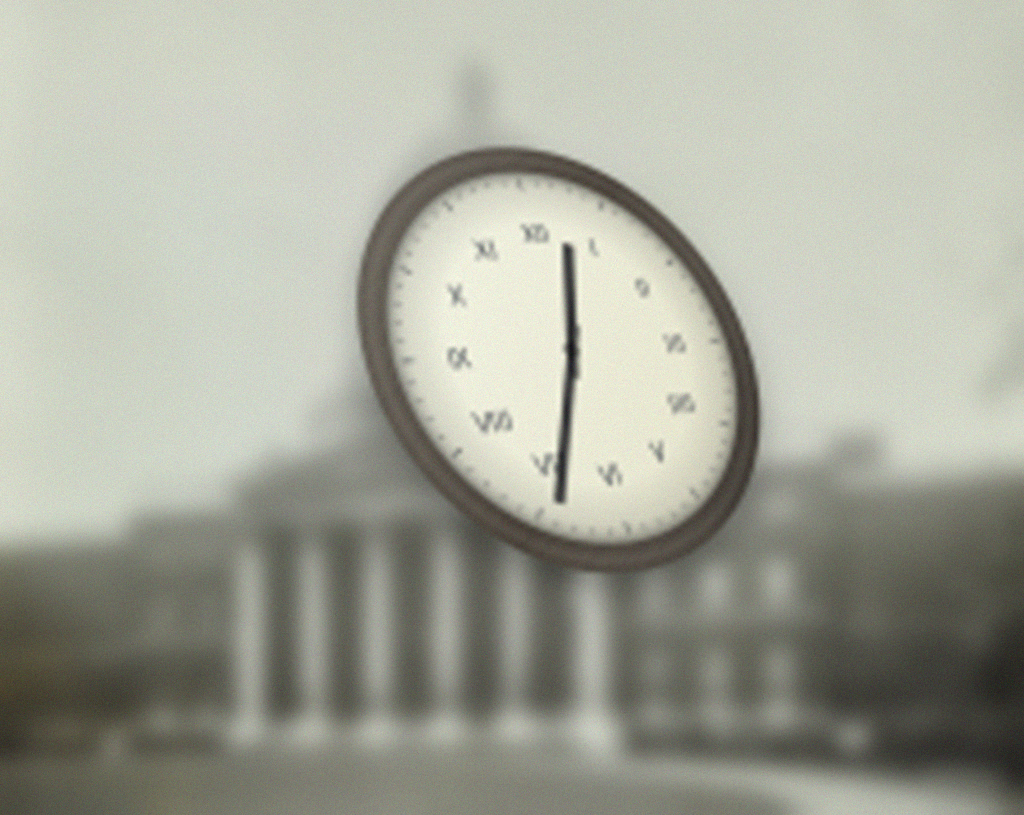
12:34
